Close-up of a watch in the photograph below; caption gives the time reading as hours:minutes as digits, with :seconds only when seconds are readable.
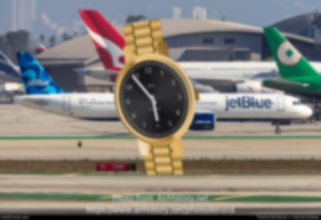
5:54
